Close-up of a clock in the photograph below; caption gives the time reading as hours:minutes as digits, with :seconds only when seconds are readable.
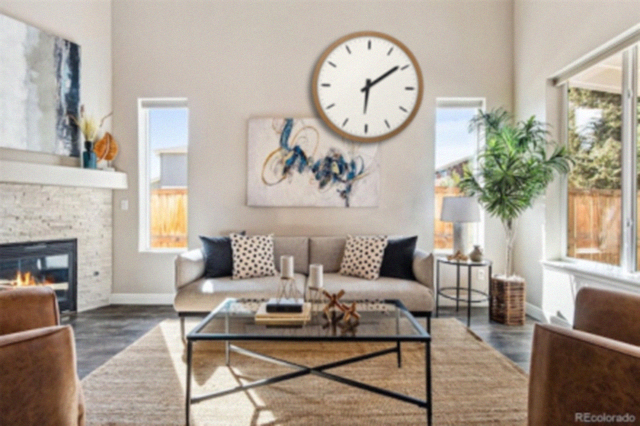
6:09
